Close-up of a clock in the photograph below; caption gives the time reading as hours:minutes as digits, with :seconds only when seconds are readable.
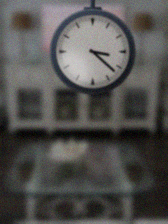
3:22
